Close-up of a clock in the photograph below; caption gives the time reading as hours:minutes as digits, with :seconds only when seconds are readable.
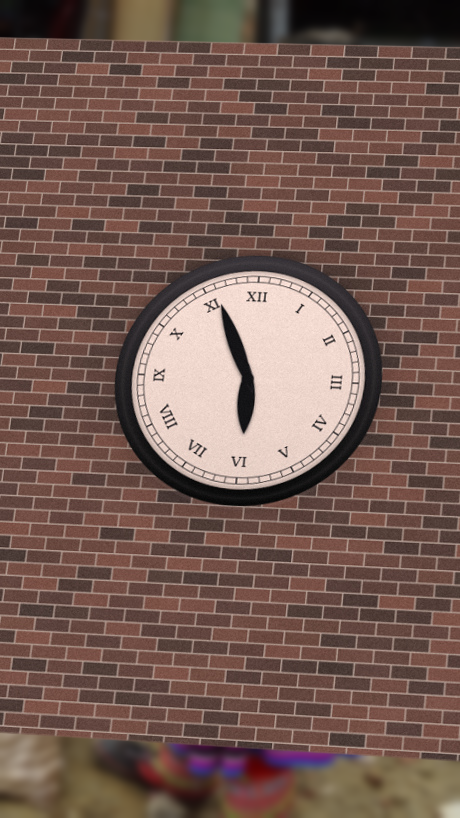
5:56
